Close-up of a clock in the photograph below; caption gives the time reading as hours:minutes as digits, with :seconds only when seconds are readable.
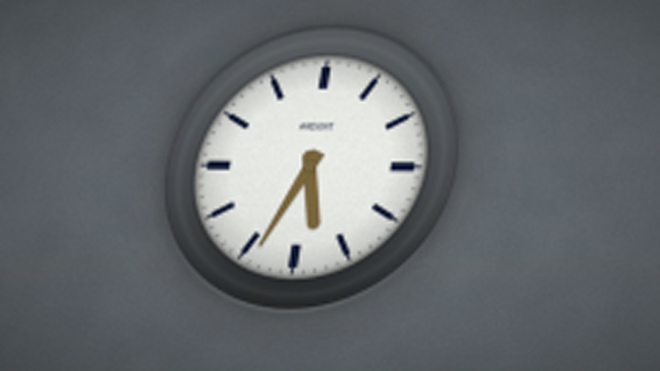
5:34
